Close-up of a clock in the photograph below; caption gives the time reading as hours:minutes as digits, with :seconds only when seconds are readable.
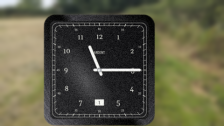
11:15
